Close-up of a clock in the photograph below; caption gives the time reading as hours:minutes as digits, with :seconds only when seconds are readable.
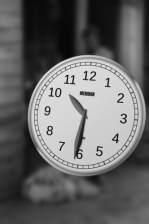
10:31
